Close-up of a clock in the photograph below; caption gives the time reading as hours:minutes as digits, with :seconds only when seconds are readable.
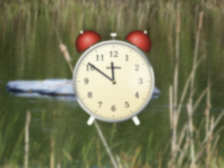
11:51
